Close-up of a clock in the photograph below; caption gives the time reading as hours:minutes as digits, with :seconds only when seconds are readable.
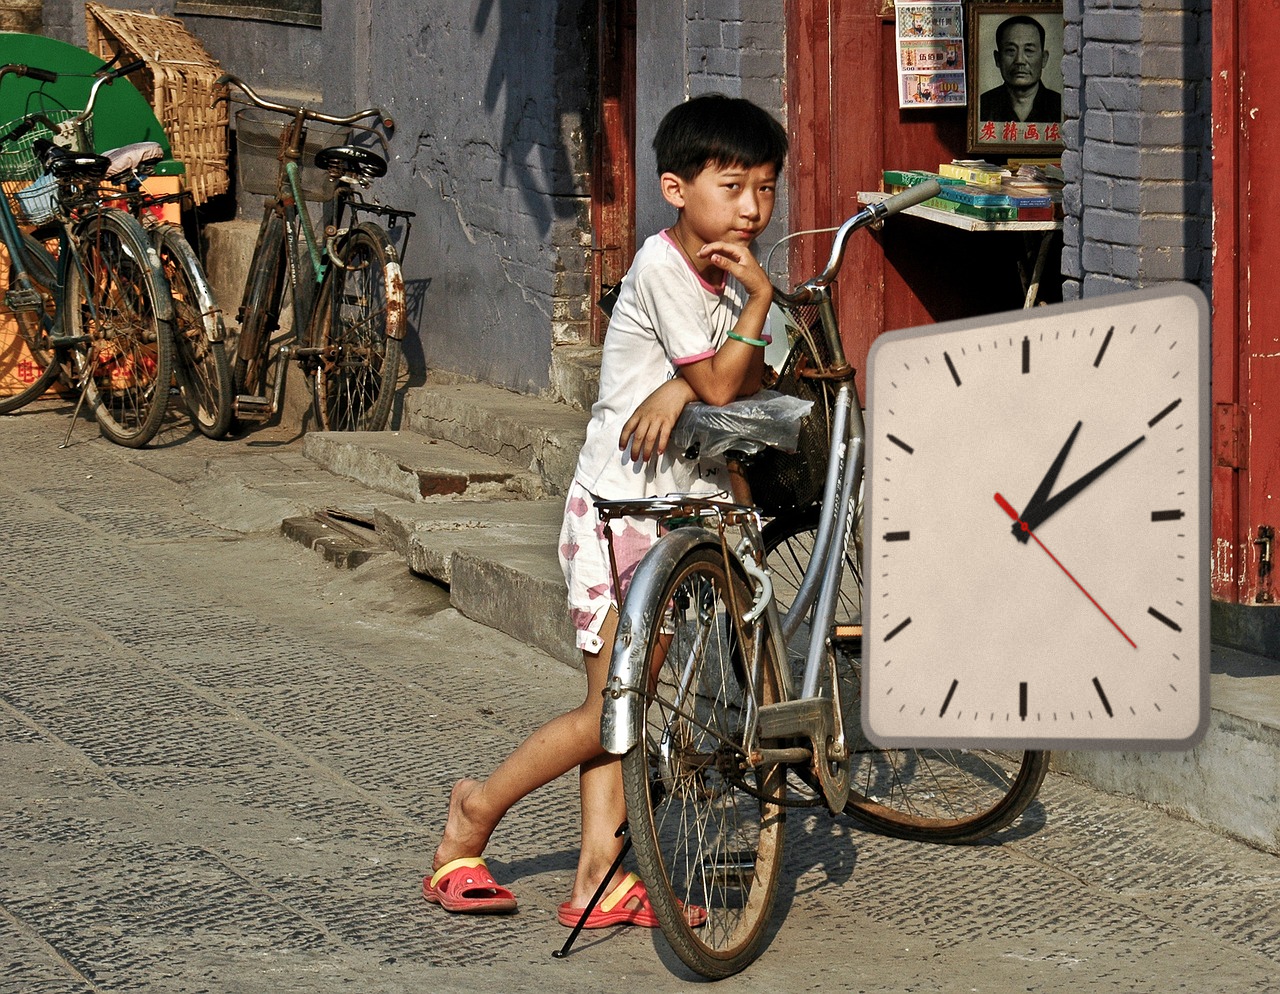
1:10:22
